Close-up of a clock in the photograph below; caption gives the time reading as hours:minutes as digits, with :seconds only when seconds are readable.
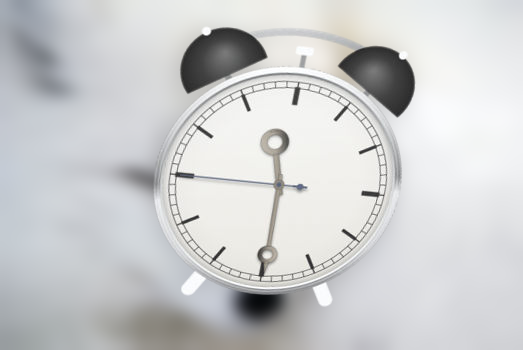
11:29:45
